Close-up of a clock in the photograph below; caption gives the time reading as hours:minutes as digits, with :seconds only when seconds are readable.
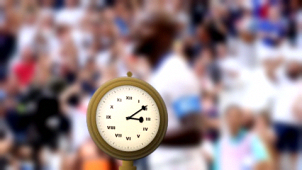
3:09
